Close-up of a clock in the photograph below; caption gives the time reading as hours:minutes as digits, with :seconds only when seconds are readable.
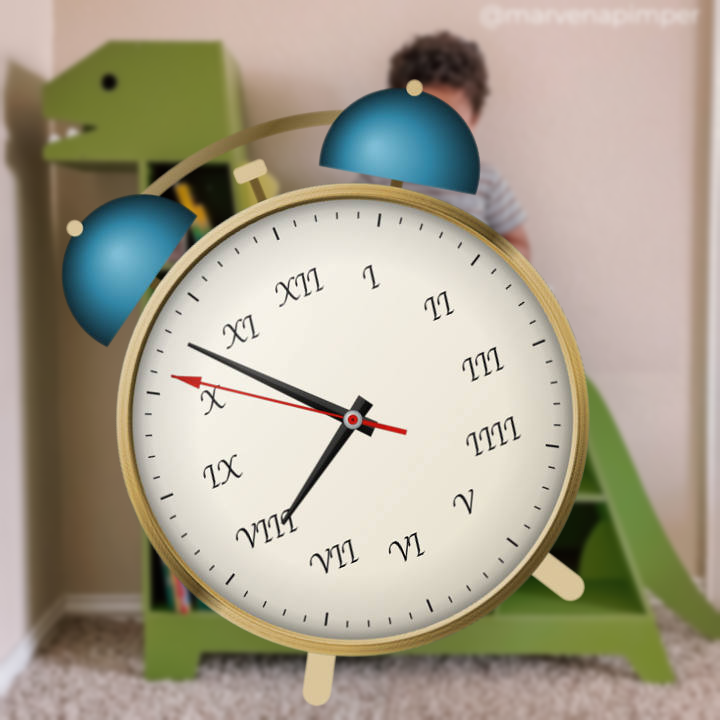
7:52:51
